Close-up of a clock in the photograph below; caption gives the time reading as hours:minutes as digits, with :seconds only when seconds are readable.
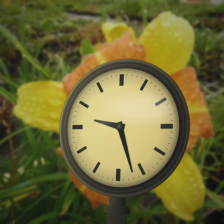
9:27
